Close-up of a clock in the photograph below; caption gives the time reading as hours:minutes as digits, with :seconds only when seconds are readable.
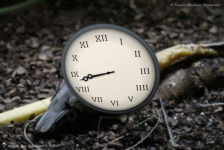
8:43
